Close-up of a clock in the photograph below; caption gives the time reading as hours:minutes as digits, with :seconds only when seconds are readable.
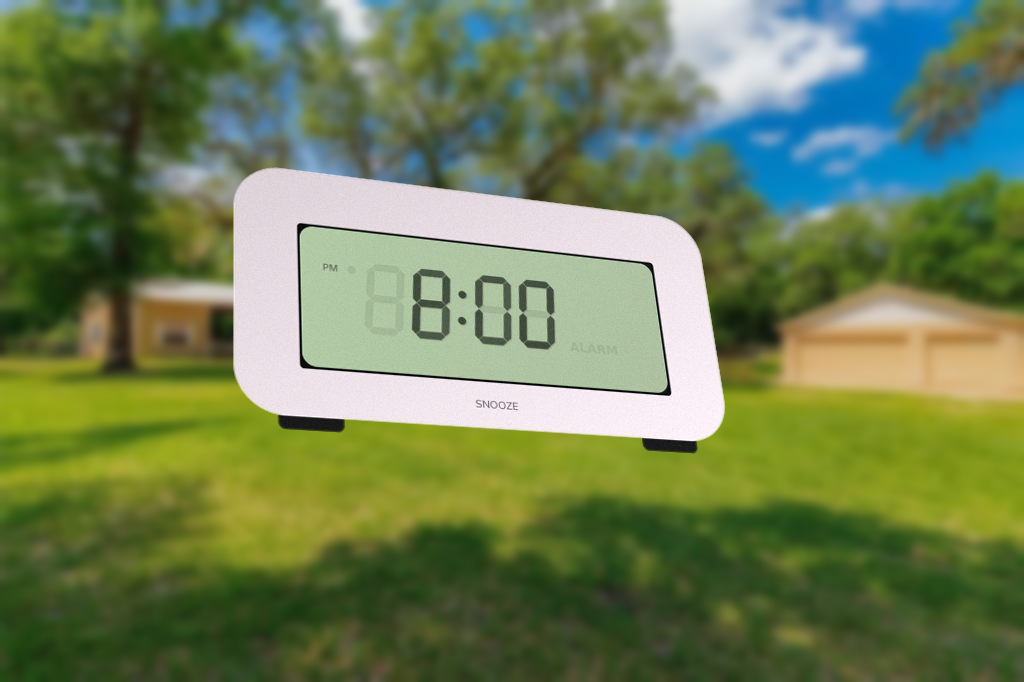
8:00
